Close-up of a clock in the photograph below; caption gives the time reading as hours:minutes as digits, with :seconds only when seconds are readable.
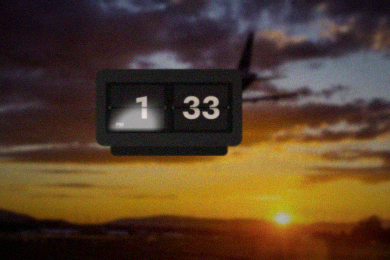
1:33
